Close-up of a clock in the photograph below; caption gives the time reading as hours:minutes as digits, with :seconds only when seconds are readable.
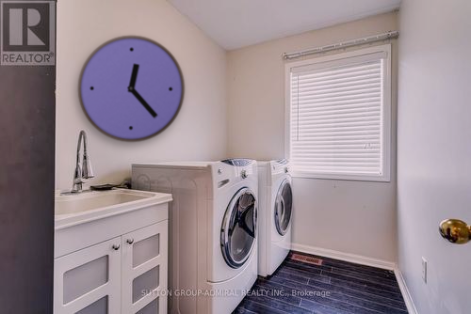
12:23
